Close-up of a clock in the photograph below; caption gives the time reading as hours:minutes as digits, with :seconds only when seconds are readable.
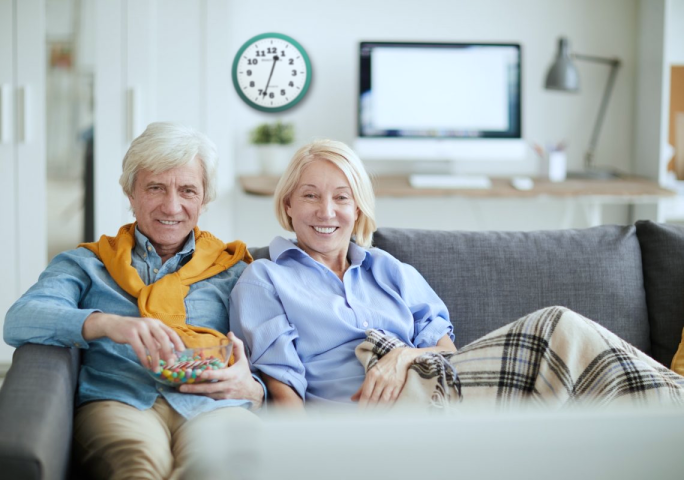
12:33
